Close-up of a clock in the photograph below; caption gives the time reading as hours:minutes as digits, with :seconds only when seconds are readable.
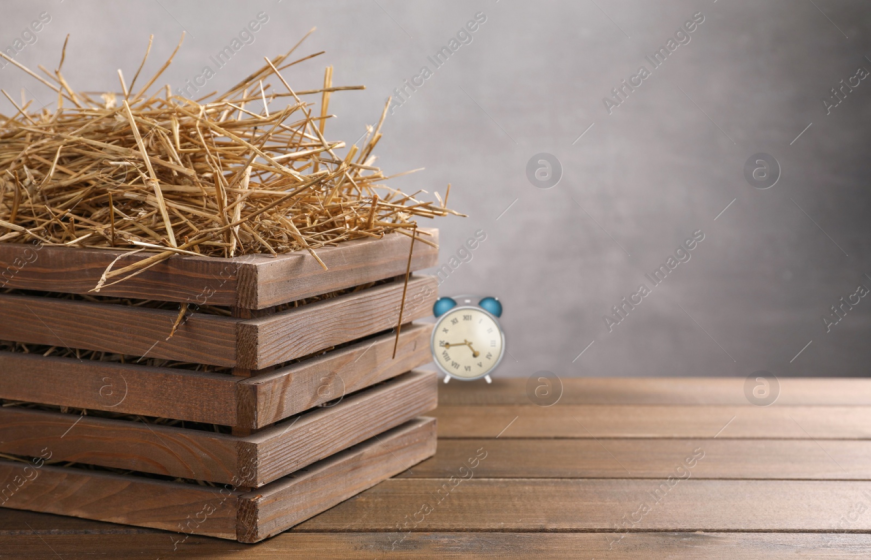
4:44
